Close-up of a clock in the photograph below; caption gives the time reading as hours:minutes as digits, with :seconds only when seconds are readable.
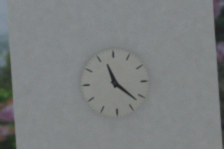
11:22
